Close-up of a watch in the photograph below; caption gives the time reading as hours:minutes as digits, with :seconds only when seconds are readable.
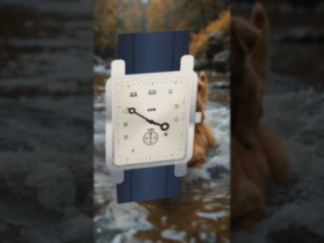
3:51
